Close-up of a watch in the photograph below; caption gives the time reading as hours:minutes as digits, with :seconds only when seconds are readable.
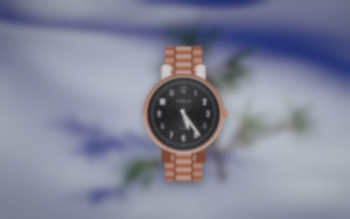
5:24
